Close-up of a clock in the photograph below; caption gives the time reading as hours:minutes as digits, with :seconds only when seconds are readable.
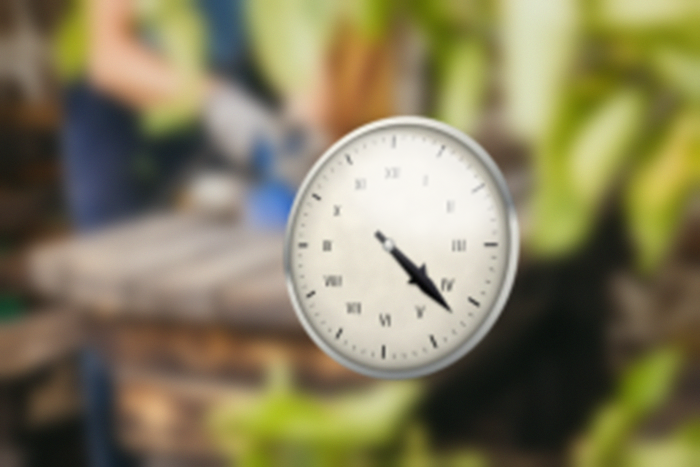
4:22
